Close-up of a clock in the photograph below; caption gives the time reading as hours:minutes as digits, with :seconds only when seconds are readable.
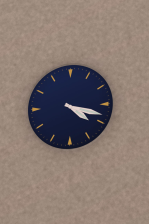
4:18
